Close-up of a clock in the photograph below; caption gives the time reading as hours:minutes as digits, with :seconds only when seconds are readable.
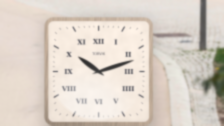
10:12
